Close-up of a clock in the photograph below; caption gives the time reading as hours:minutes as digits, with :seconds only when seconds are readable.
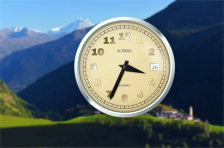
3:34
